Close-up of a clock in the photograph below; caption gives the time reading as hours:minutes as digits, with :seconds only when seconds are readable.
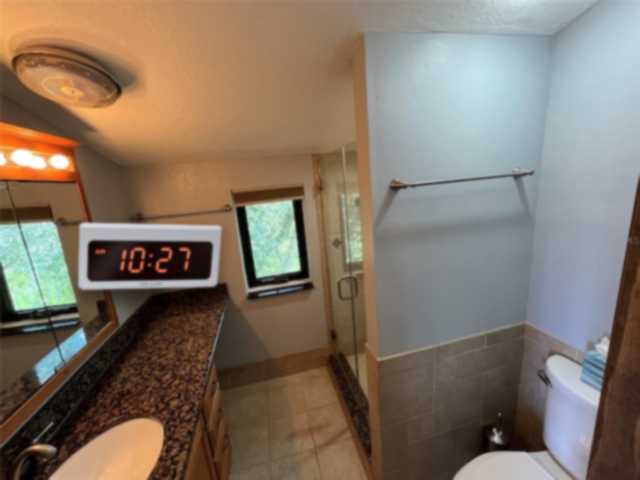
10:27
